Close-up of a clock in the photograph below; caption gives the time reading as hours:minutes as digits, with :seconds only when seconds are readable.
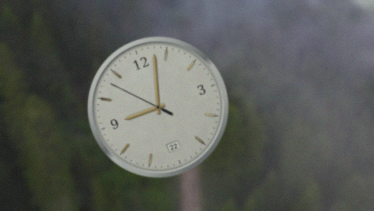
9:02:53
